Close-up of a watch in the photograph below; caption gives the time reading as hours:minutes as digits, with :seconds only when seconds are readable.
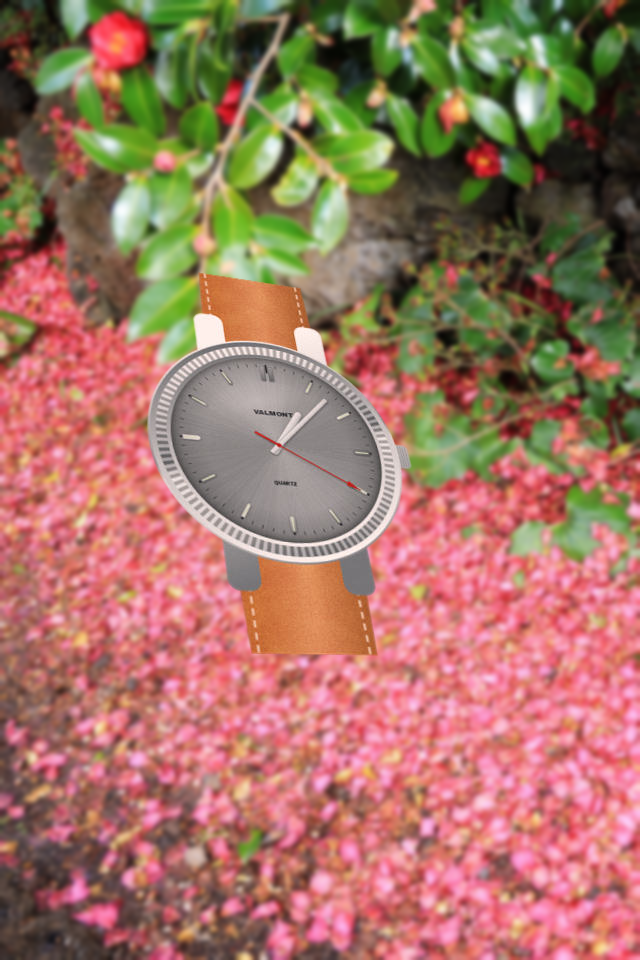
1:07:20
